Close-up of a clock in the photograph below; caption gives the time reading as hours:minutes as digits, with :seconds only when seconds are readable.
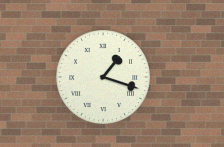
1:18
